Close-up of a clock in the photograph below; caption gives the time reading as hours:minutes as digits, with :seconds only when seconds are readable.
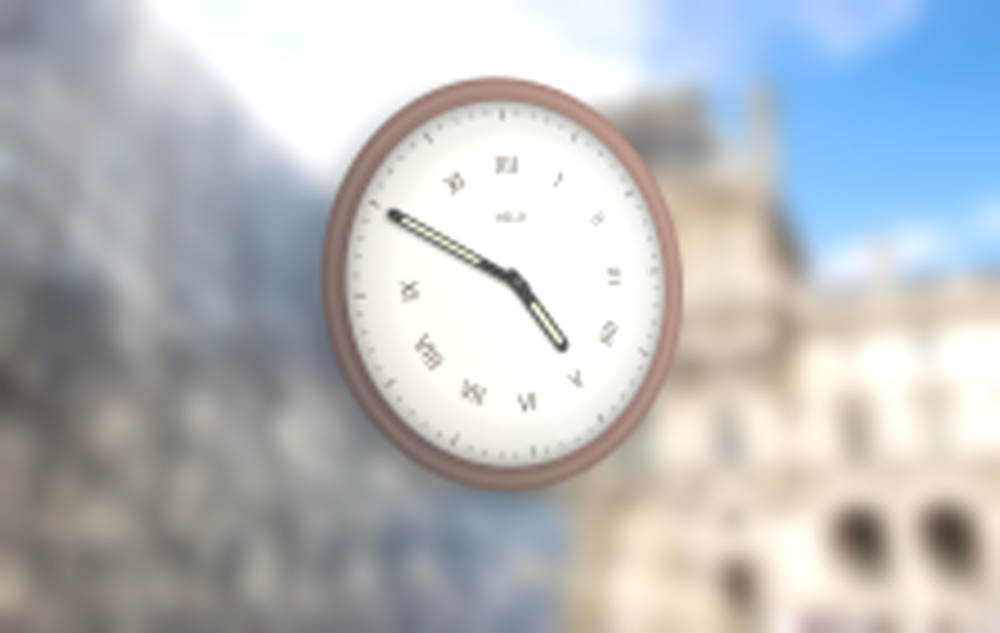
4:50
